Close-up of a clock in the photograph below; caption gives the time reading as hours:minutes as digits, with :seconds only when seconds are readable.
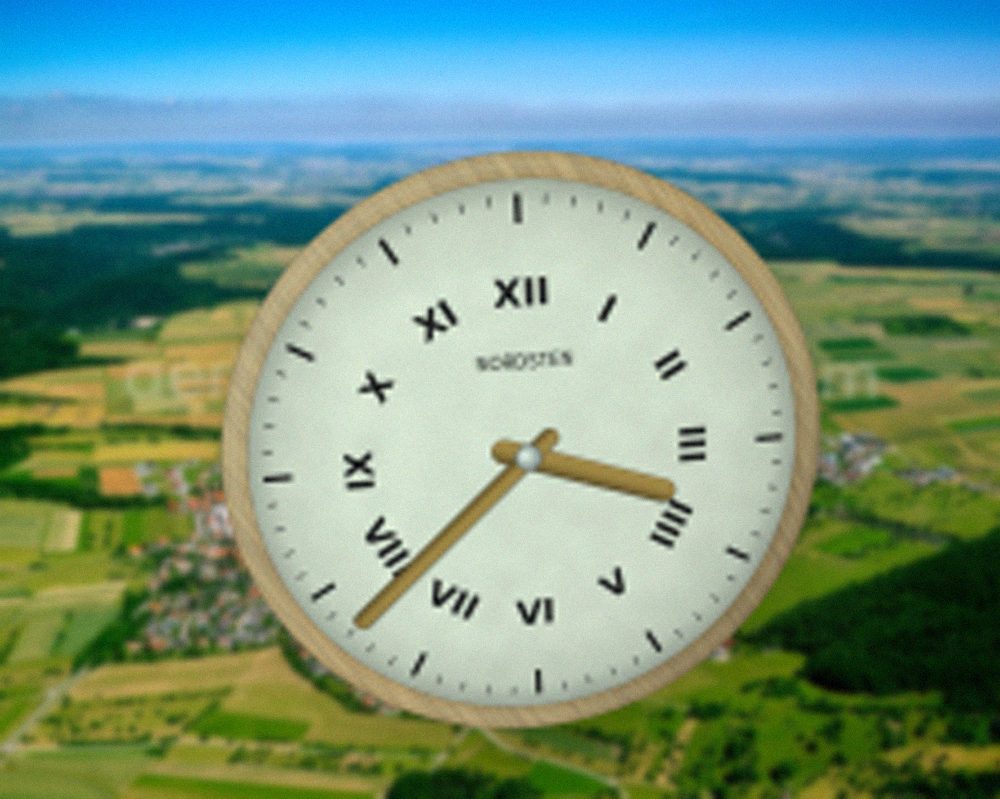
3:38
